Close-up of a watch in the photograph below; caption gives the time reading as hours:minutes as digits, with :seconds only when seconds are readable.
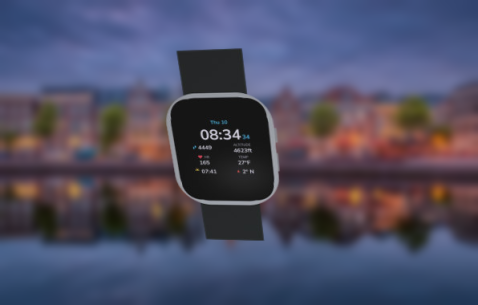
8:34
